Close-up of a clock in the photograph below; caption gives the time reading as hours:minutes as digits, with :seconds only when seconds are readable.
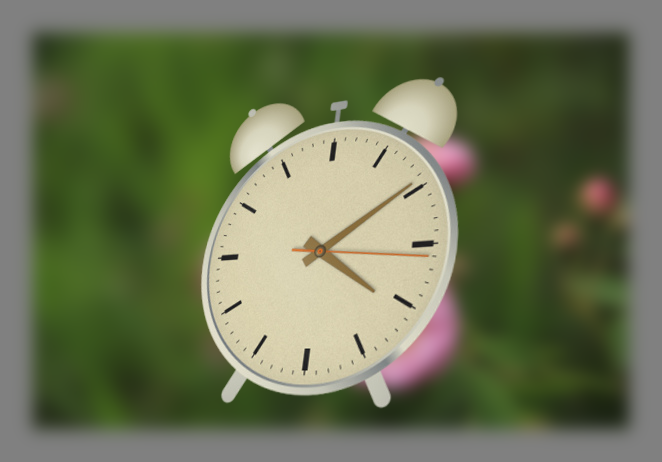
4:09:16
